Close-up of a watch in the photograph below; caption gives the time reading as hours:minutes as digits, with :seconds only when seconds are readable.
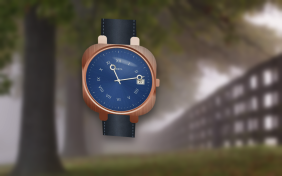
11:13
